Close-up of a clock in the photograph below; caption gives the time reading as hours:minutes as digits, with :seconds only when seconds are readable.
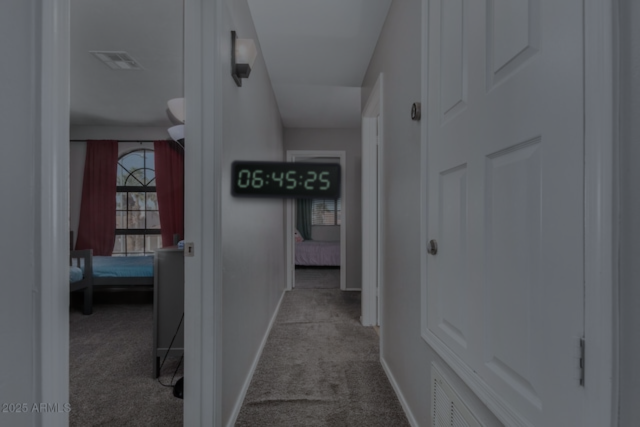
6:45:25
